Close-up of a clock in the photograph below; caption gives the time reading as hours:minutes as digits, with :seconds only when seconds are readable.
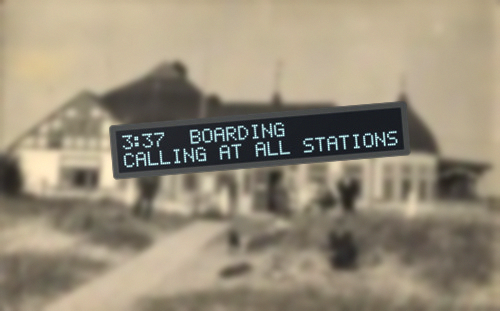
3:37
